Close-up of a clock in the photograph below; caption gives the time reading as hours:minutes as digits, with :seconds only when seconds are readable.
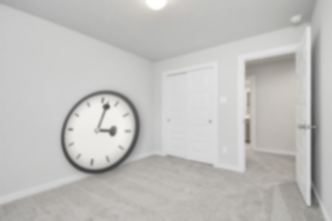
3:02
